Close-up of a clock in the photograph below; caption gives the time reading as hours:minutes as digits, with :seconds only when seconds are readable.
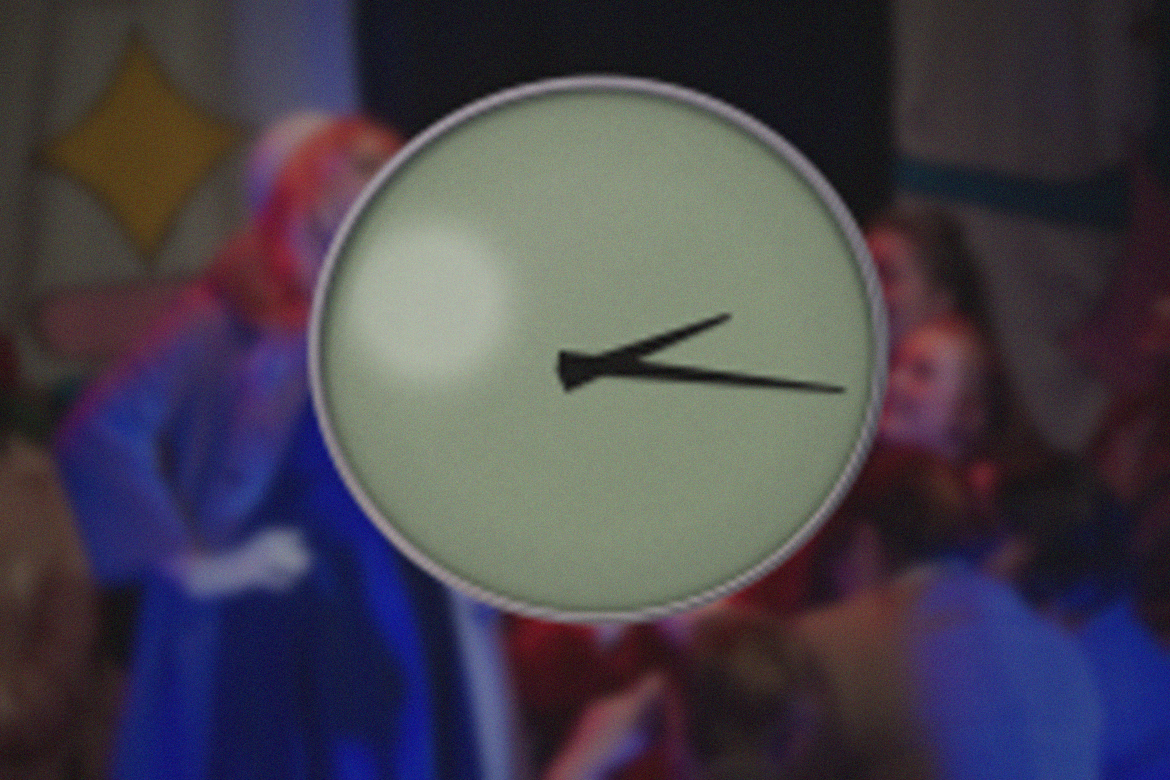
2:16
